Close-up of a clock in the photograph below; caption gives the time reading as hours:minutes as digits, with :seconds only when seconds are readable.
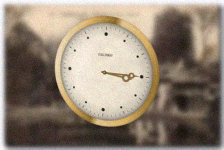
3:15
